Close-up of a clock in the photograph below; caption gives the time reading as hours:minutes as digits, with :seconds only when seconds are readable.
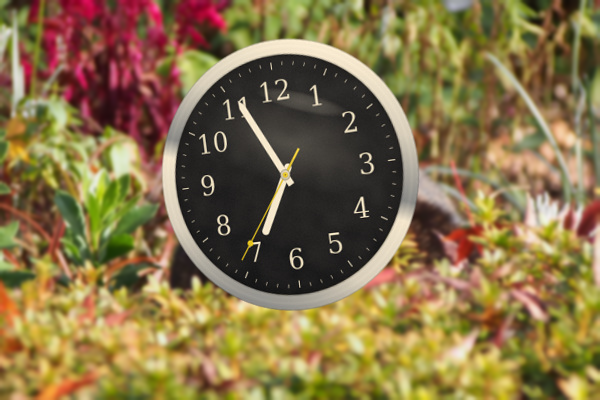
6:55:36
